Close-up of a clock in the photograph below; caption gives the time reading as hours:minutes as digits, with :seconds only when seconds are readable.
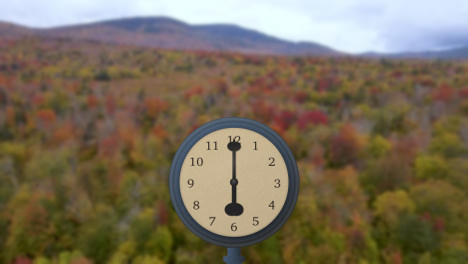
6:00
